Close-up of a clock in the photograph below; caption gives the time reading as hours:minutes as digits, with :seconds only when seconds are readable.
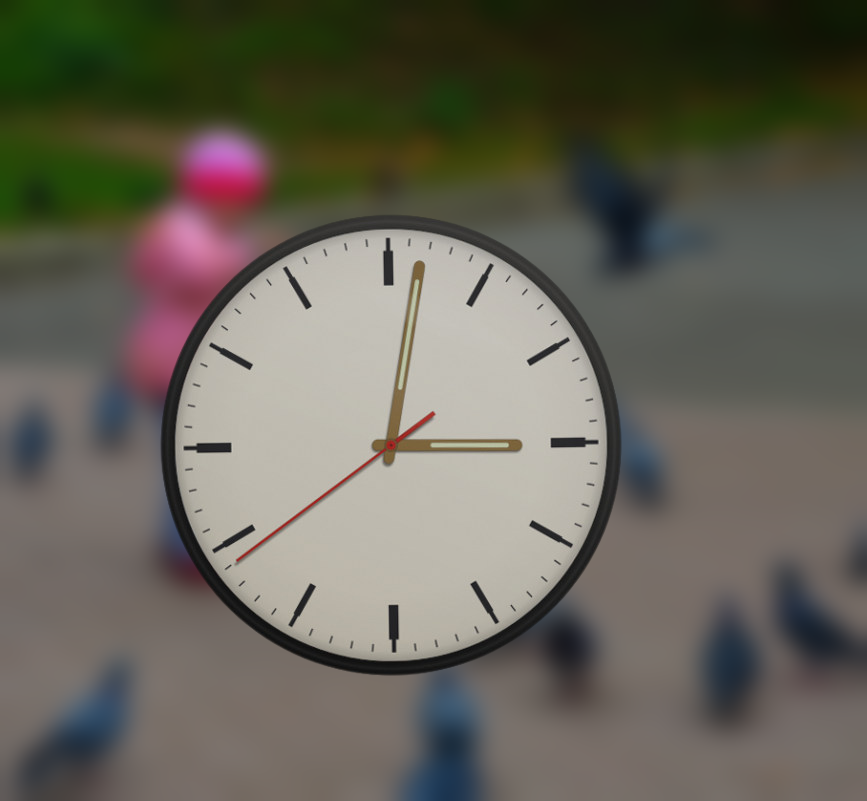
3:01:39
